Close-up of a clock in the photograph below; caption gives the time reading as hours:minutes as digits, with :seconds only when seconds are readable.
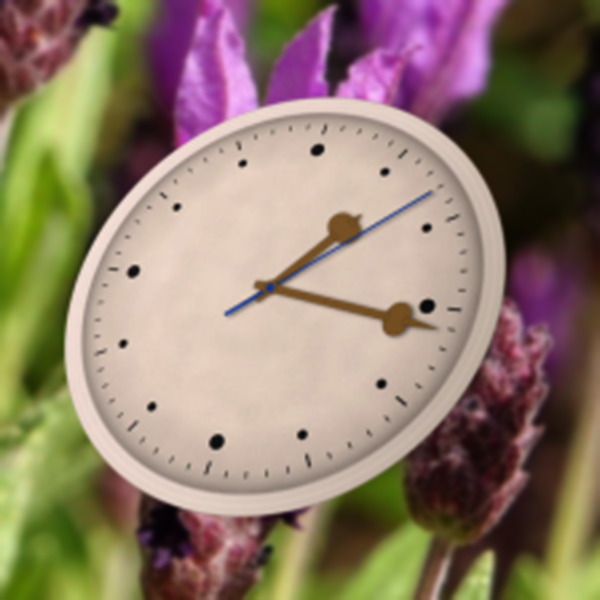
1:16:08
